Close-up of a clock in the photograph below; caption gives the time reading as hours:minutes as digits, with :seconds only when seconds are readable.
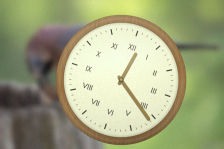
12:21
